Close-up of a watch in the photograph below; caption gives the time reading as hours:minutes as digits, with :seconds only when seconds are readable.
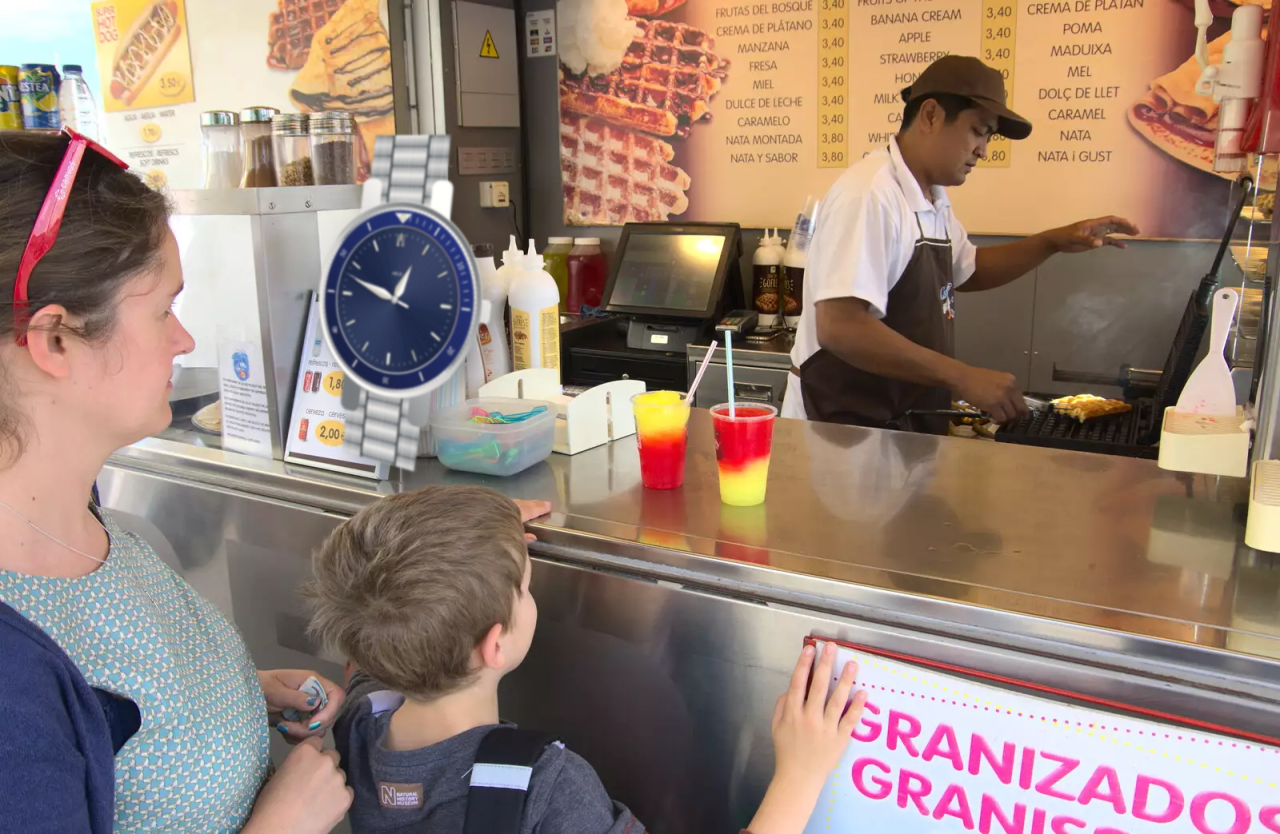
12:47:48
